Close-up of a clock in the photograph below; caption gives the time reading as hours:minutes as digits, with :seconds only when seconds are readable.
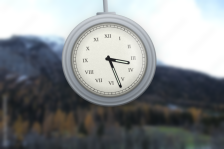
3:27
